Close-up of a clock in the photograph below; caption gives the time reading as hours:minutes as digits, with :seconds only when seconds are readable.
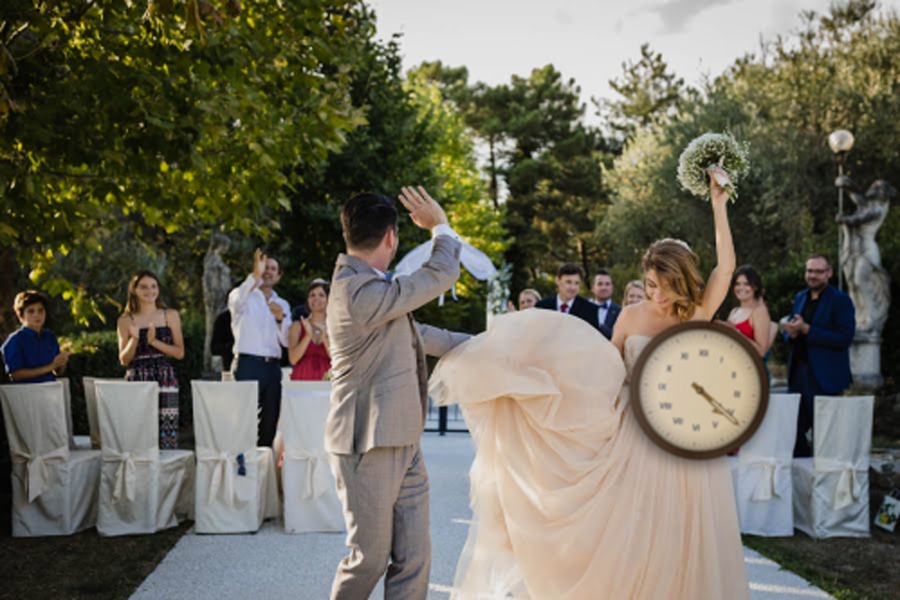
4:21
